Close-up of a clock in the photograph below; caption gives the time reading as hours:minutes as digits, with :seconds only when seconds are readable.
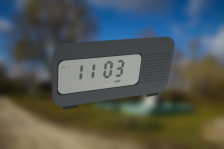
11:03
